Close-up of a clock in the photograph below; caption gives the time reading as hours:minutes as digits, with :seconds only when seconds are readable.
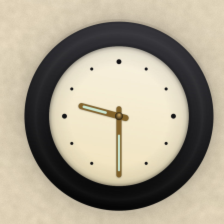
9:30
